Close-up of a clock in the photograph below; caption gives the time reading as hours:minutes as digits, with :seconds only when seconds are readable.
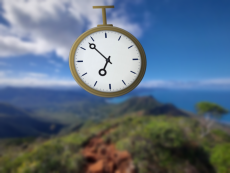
6:53
